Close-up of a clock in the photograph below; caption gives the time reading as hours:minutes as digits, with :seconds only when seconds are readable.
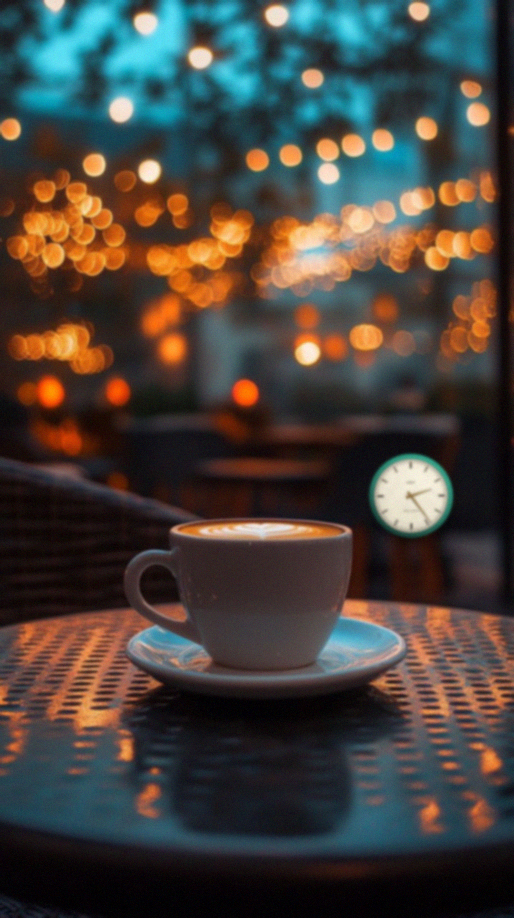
2:24
